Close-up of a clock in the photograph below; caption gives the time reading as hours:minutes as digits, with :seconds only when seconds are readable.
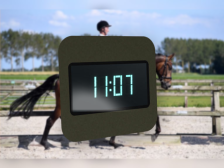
11:07
